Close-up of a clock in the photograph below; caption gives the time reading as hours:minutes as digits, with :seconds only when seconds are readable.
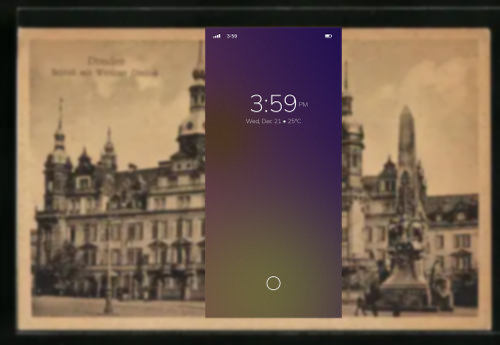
3:59
